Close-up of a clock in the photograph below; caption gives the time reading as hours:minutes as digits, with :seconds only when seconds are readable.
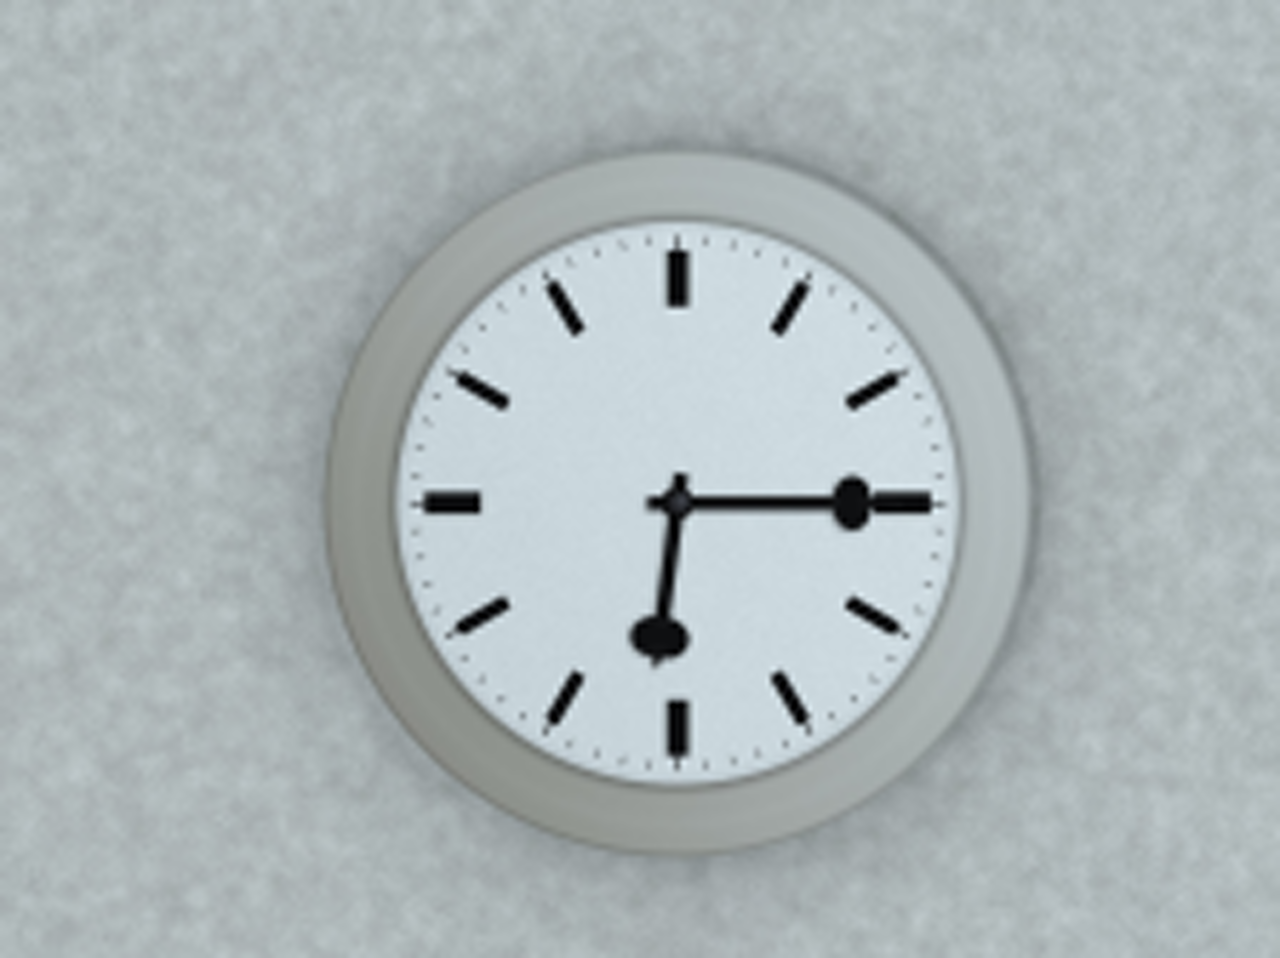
6:15
